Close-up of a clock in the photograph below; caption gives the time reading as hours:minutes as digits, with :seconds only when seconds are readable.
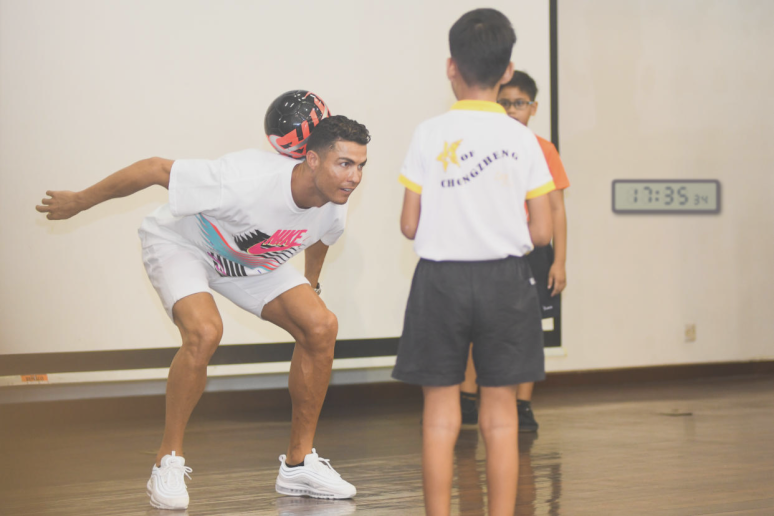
17:35
